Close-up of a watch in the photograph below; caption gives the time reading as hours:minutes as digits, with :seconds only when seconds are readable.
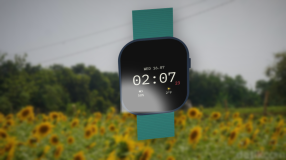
2:07
